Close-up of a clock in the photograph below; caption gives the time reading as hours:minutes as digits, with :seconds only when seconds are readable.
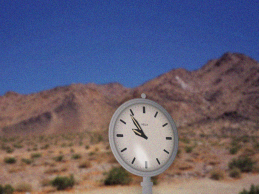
9:54
